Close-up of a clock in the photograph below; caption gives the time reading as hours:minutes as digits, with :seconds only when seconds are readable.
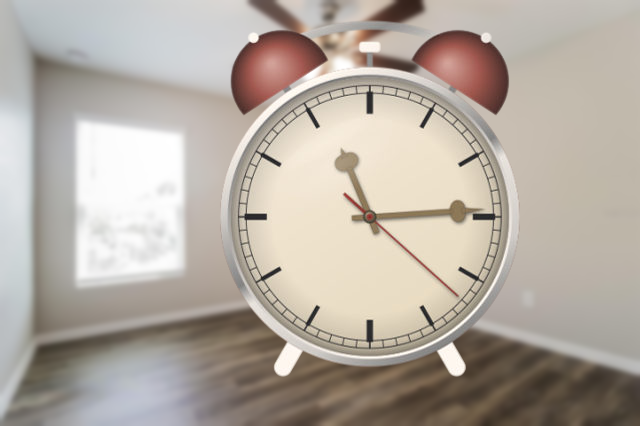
11:14:22
